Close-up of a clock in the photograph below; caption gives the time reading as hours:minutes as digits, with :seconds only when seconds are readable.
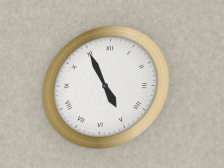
4:55
